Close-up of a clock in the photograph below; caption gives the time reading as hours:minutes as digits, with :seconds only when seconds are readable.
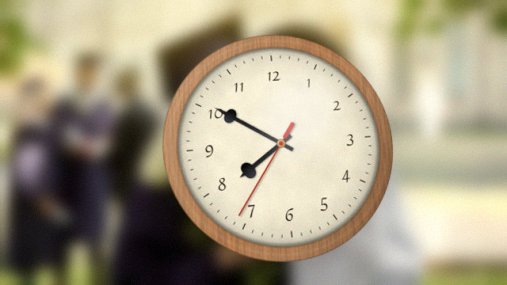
7:50:36
